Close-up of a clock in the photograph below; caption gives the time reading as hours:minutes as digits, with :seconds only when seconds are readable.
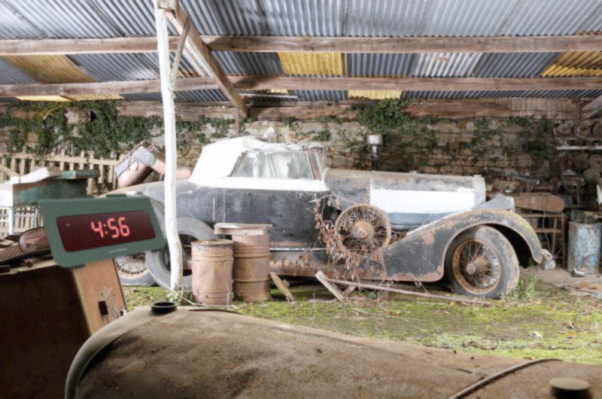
4:56
